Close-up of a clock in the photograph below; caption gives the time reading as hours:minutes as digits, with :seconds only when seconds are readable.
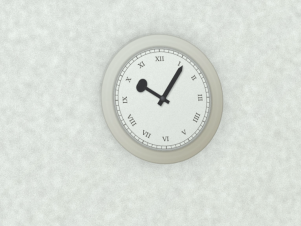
10:06
